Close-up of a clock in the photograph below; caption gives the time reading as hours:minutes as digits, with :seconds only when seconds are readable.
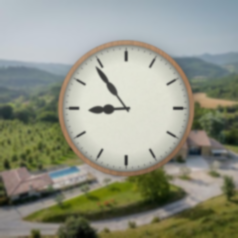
8:54
